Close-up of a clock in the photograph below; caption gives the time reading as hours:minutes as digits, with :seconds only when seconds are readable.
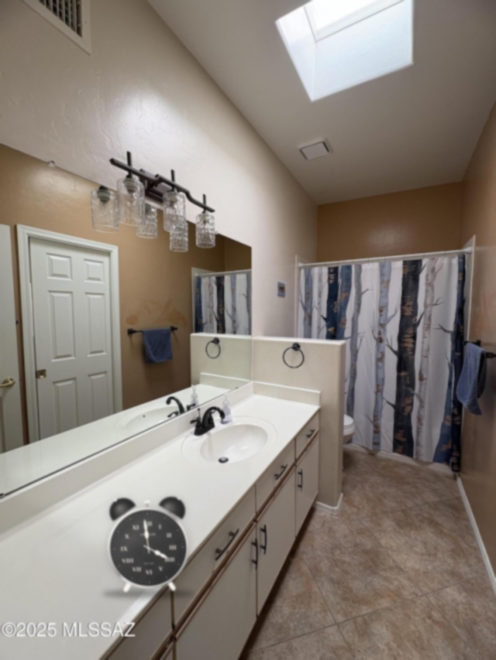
3:59
